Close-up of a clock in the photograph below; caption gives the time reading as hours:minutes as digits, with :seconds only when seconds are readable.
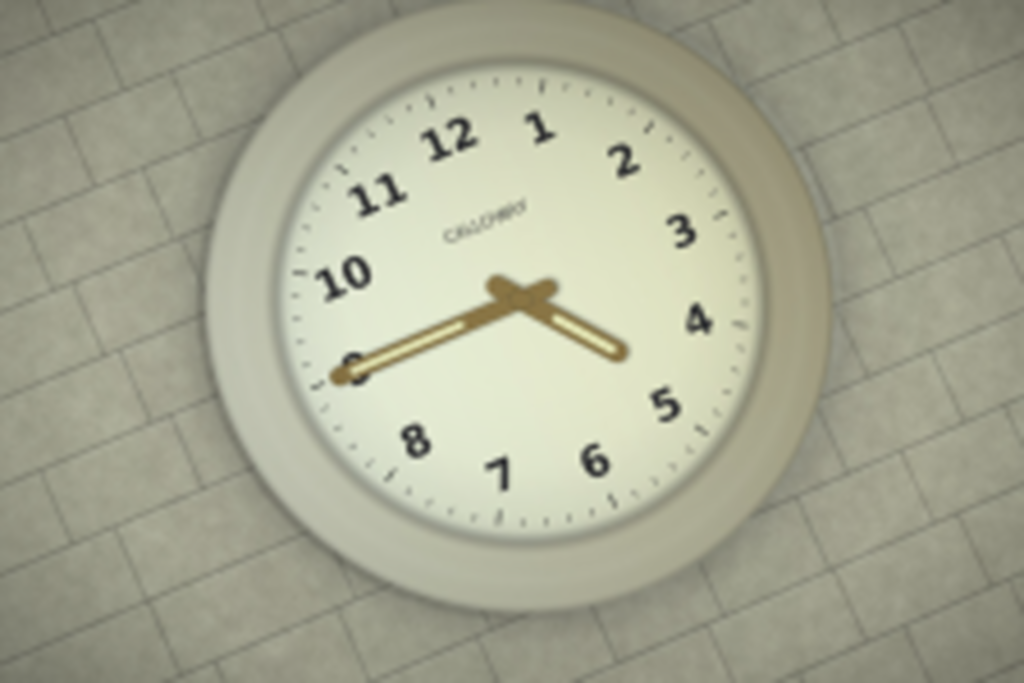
4:45
